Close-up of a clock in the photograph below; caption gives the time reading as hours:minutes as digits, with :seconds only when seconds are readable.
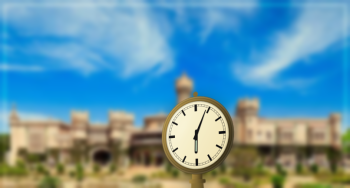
6:04
